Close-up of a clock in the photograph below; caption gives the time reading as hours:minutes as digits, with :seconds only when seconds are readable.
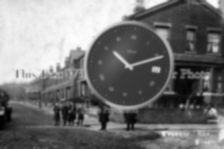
10:11
